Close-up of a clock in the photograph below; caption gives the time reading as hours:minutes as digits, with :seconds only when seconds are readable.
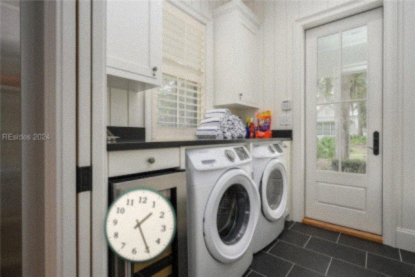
1:25
